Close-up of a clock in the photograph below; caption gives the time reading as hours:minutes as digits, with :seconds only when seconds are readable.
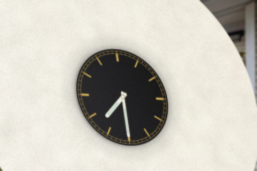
7:30
